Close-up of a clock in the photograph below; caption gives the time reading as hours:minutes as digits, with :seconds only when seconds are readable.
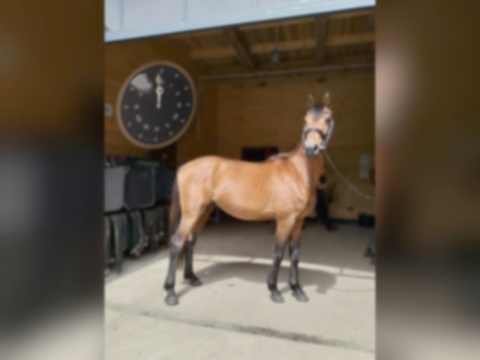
11:59
